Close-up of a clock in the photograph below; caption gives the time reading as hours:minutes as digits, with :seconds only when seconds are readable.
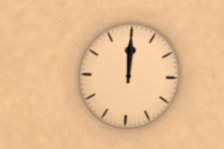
12:00
